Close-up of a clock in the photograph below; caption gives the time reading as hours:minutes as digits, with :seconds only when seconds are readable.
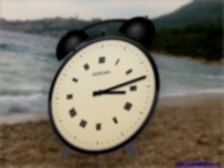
3:13
